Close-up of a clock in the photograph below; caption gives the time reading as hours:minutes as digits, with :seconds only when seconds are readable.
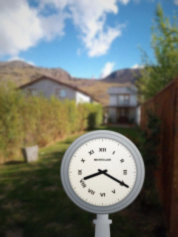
8:20
